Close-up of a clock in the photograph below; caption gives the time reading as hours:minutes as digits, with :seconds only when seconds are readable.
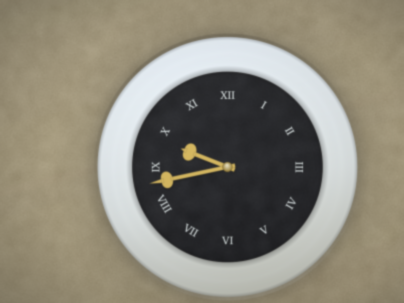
9:43
